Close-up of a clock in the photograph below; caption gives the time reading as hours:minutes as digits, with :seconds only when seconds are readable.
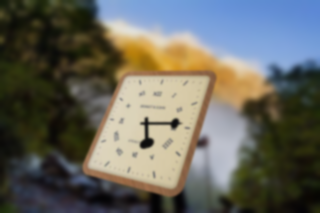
5:14
